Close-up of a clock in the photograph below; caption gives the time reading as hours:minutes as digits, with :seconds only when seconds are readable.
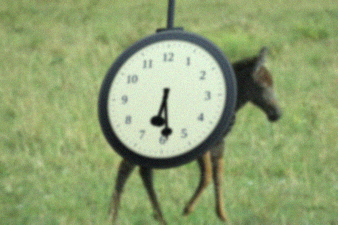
6:29
